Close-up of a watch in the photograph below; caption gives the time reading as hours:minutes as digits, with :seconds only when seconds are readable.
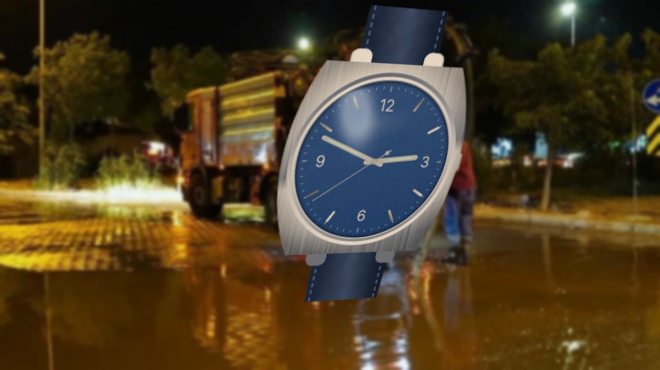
2:48:39
